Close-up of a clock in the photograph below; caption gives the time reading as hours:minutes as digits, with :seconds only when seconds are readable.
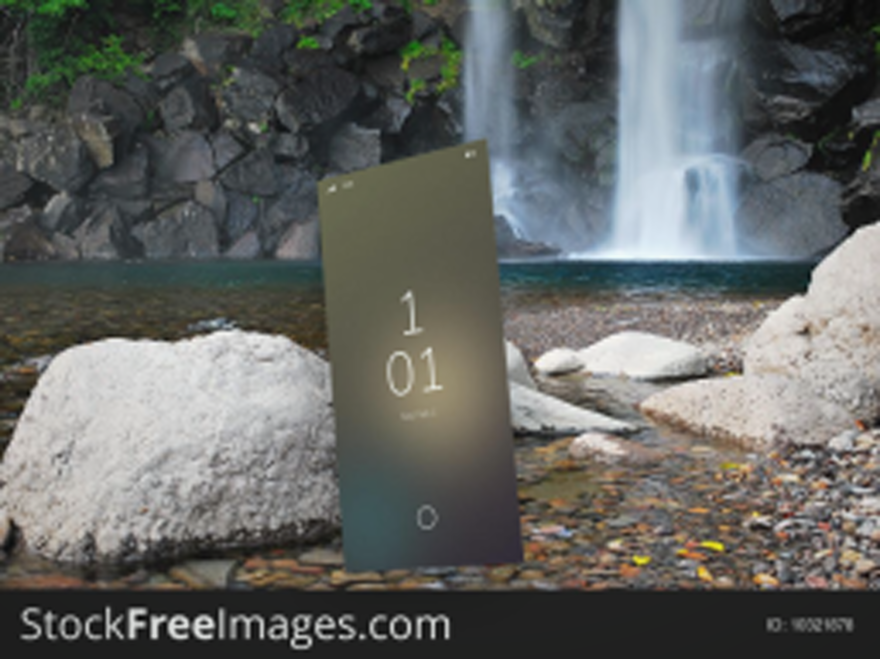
1:01
